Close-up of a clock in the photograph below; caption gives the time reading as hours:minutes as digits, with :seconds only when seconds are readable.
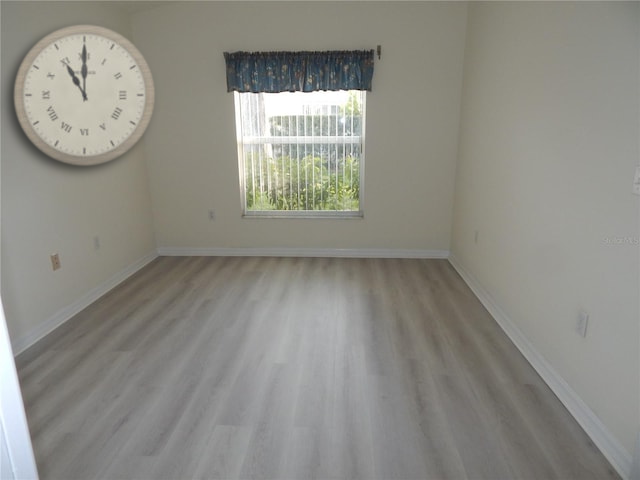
11:00
